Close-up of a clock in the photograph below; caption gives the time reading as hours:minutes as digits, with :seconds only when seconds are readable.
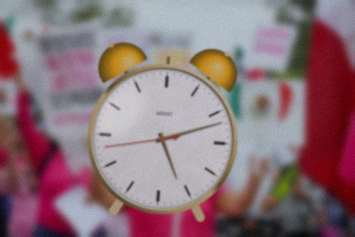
5:11:43
